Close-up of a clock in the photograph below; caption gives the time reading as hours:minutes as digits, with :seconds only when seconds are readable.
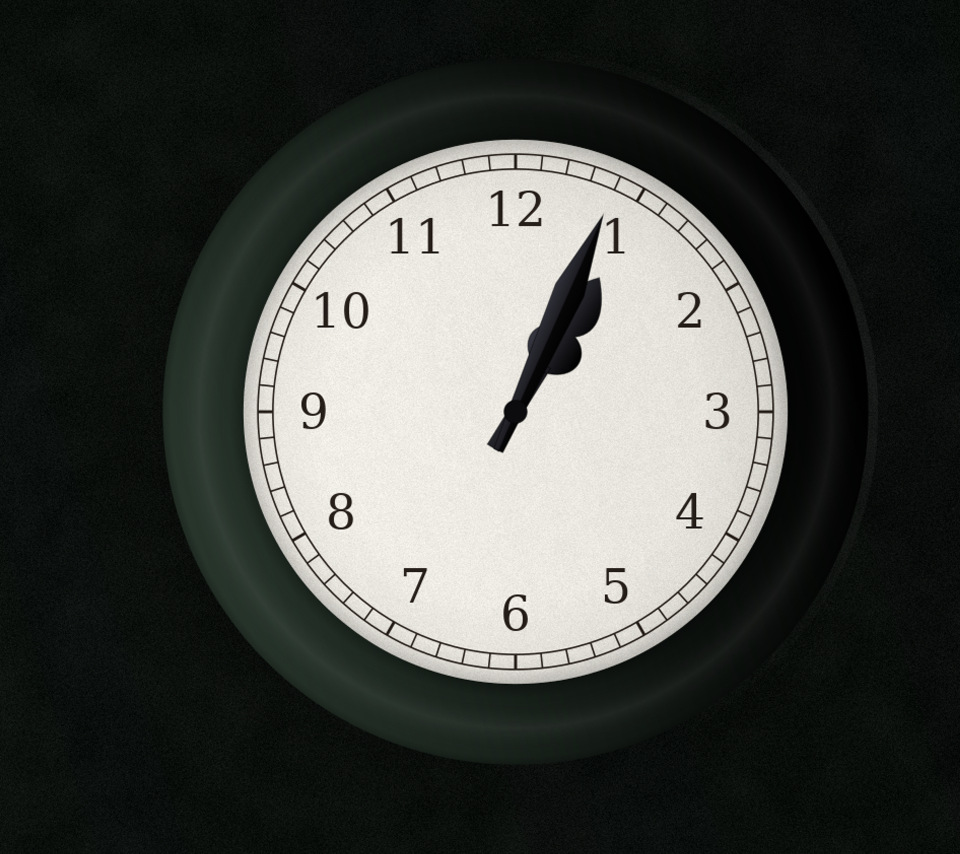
1:04
